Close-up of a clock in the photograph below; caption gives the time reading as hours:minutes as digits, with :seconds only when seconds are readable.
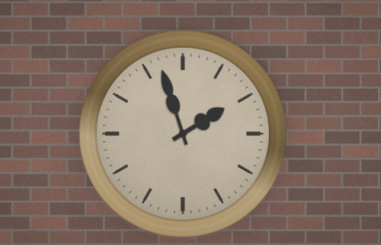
1:57
